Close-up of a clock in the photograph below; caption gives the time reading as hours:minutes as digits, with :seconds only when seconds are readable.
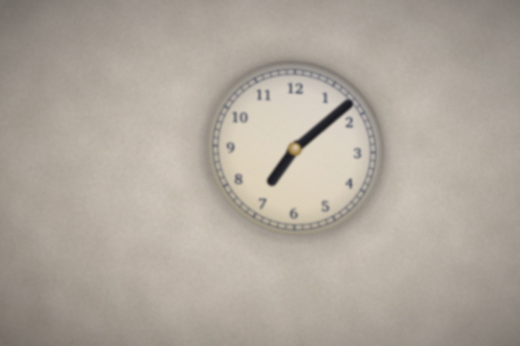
7:08
